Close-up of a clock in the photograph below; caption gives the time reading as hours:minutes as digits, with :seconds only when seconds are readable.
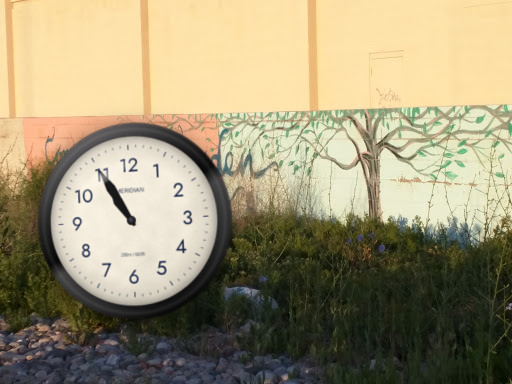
10:55
